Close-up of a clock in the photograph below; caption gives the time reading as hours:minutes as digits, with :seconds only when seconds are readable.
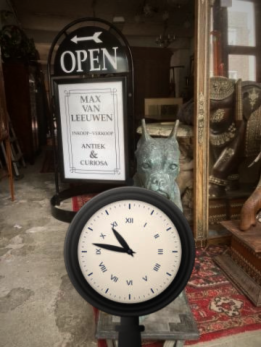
10:47
